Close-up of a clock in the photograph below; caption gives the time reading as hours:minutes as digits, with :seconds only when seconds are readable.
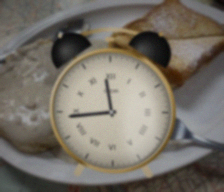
11:44
